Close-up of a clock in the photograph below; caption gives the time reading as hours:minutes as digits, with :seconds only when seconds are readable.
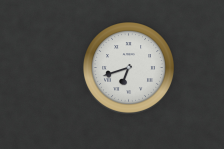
6:42
